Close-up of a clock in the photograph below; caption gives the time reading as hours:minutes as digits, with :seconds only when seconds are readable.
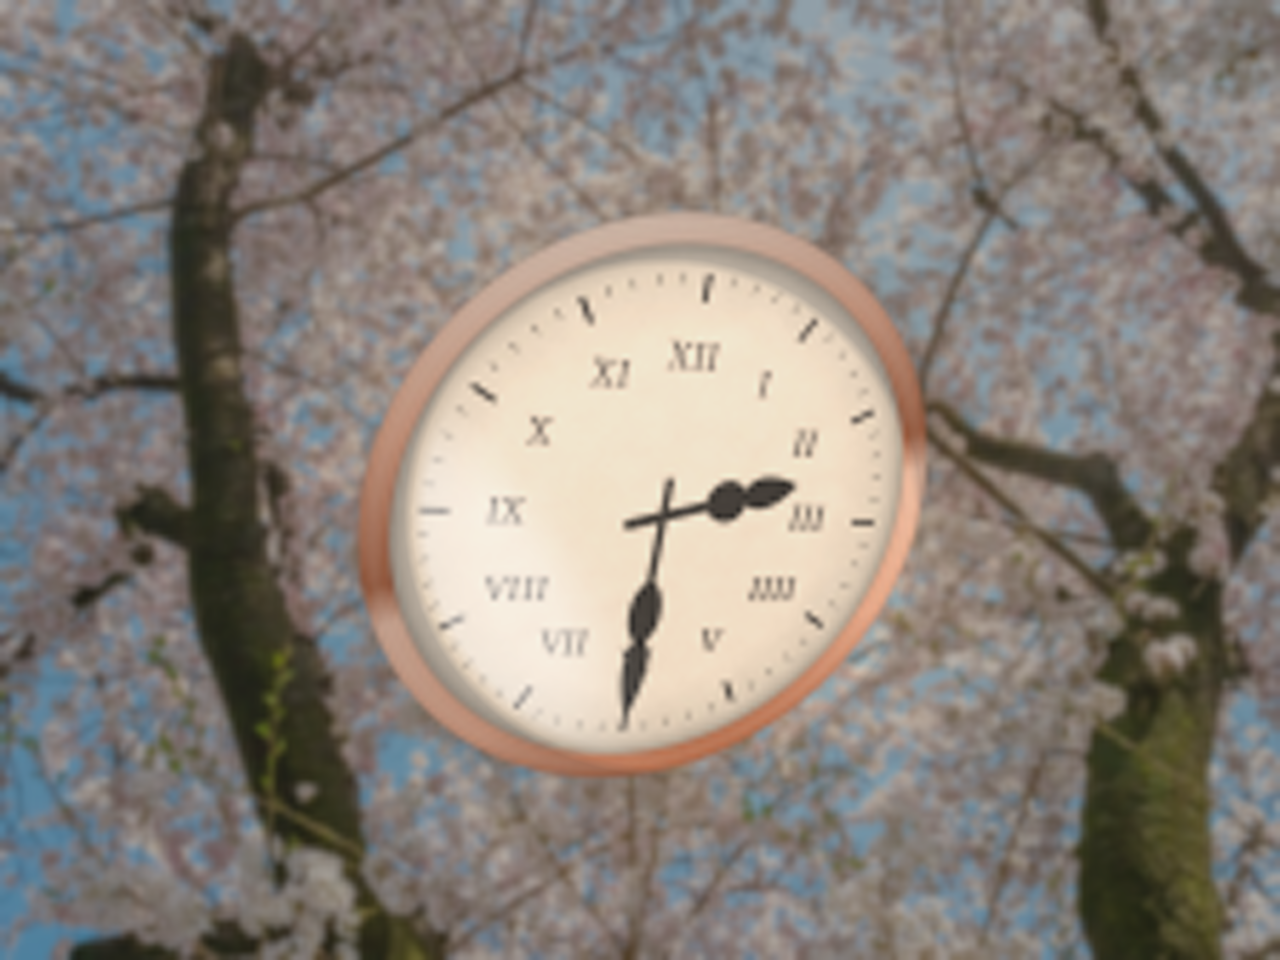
2:30
